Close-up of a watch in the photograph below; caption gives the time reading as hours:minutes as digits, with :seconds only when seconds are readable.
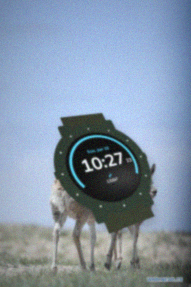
10:27
